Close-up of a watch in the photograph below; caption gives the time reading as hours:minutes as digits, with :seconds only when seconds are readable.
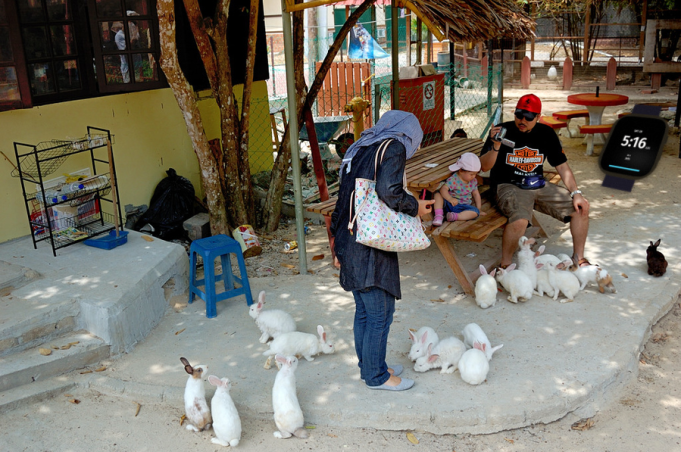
5:16
